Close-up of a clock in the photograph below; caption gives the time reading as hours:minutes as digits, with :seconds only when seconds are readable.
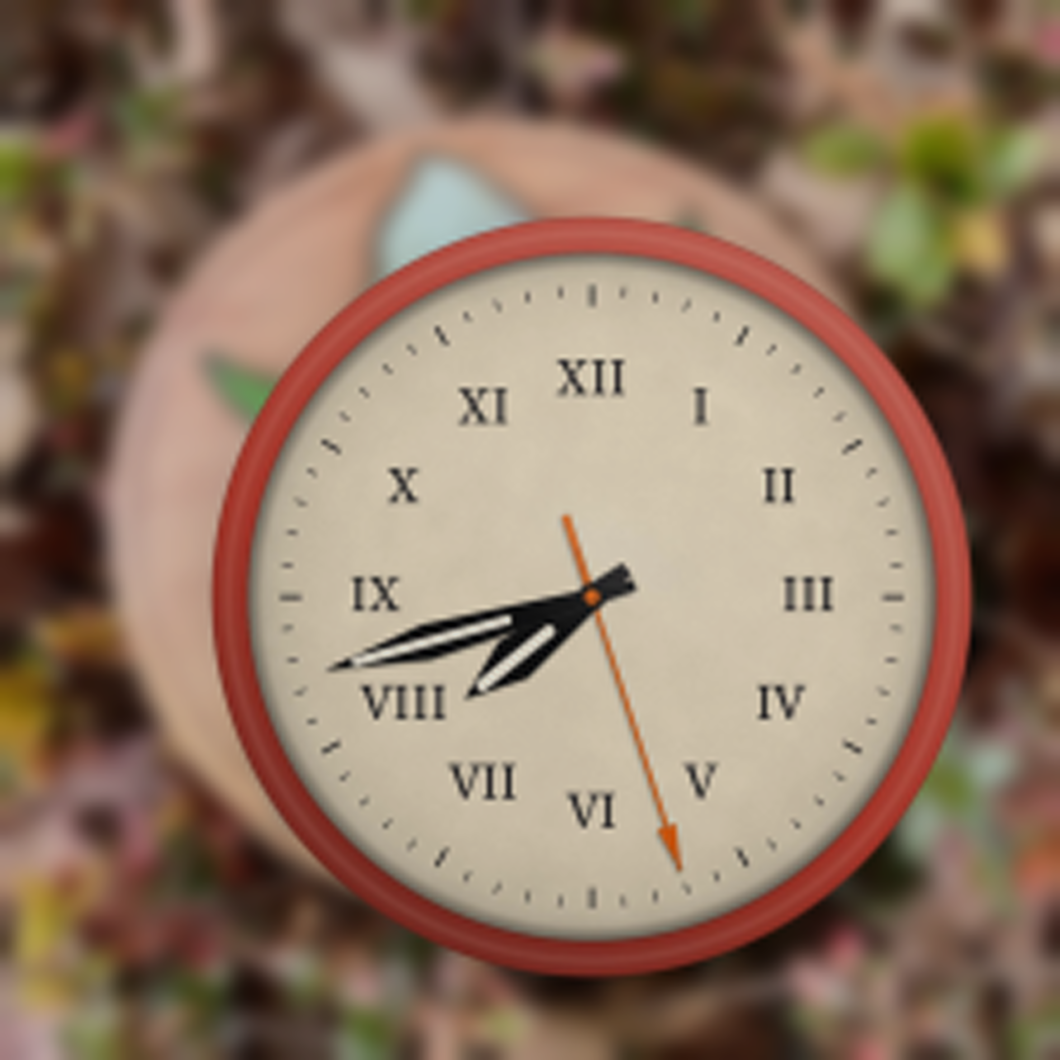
7:42:27
